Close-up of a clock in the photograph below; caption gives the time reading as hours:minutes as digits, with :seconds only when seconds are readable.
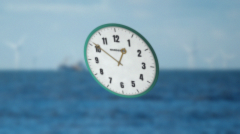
12:51
